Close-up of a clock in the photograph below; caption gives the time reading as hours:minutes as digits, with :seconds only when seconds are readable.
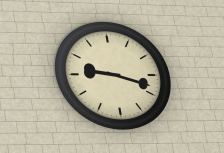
9:18
